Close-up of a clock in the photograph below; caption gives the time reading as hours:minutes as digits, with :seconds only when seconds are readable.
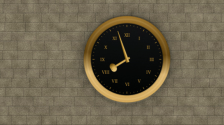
7:57
